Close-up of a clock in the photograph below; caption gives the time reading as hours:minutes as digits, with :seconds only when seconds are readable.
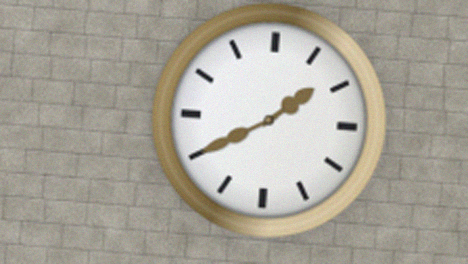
1:40
